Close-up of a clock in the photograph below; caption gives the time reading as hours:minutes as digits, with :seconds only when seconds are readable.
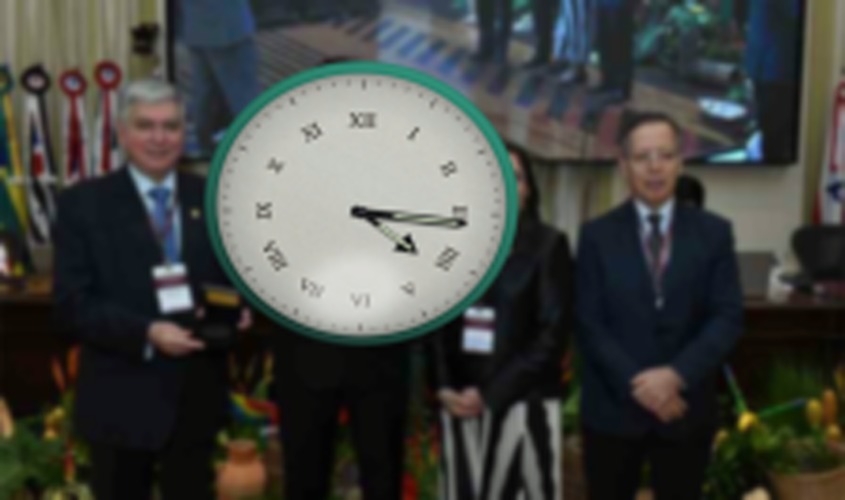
4:16
